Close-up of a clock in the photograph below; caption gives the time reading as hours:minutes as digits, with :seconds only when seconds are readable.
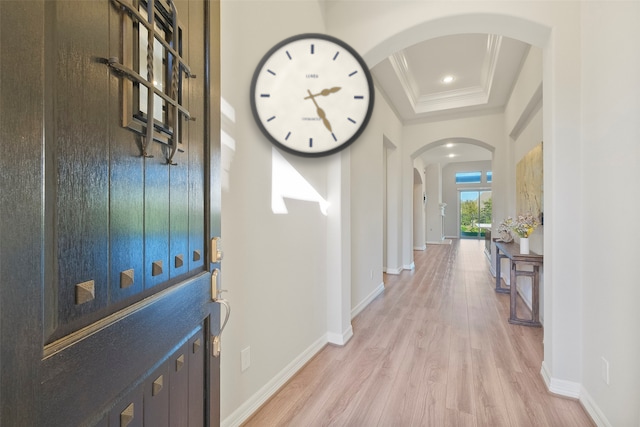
2:25
